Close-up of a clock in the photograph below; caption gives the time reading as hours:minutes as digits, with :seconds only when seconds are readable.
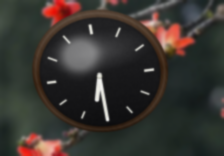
6:30
